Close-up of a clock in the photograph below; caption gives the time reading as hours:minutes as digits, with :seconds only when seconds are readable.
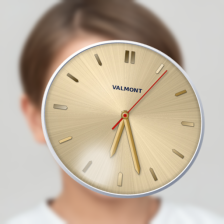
6:27:06
